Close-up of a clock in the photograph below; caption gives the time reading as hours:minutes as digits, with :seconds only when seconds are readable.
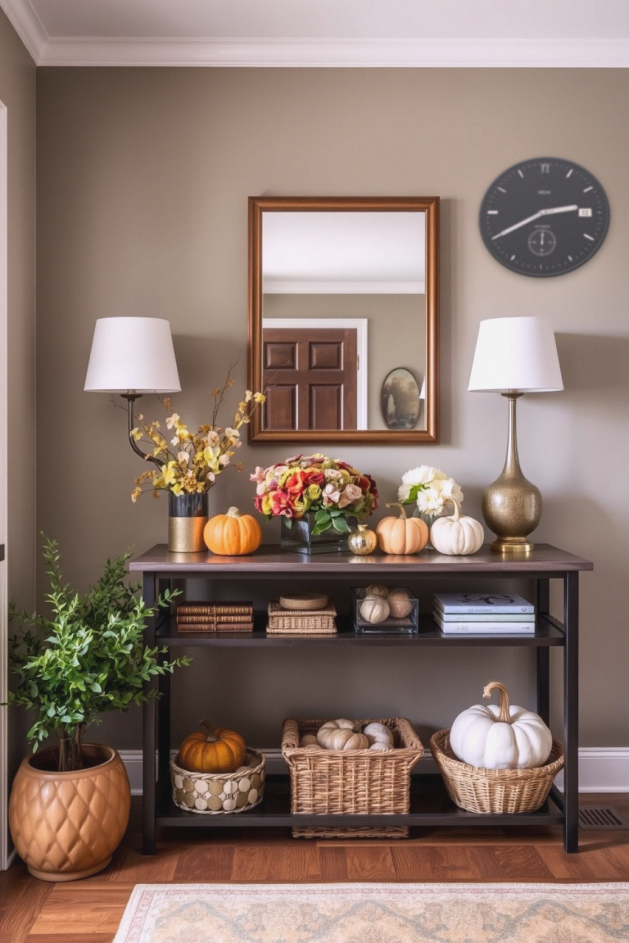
2:40
